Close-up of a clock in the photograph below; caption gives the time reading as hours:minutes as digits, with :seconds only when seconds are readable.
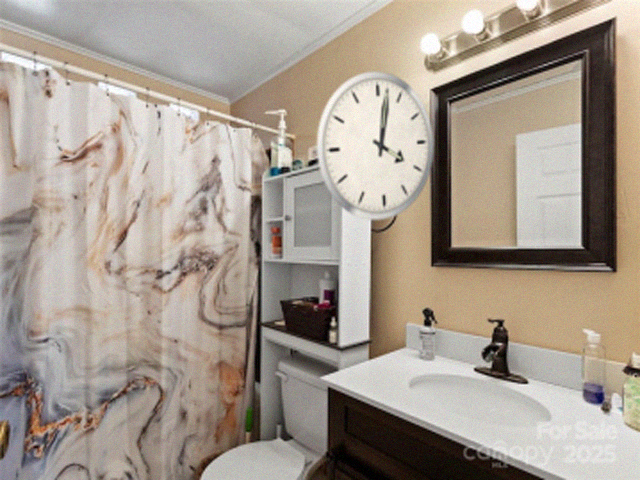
4:02
